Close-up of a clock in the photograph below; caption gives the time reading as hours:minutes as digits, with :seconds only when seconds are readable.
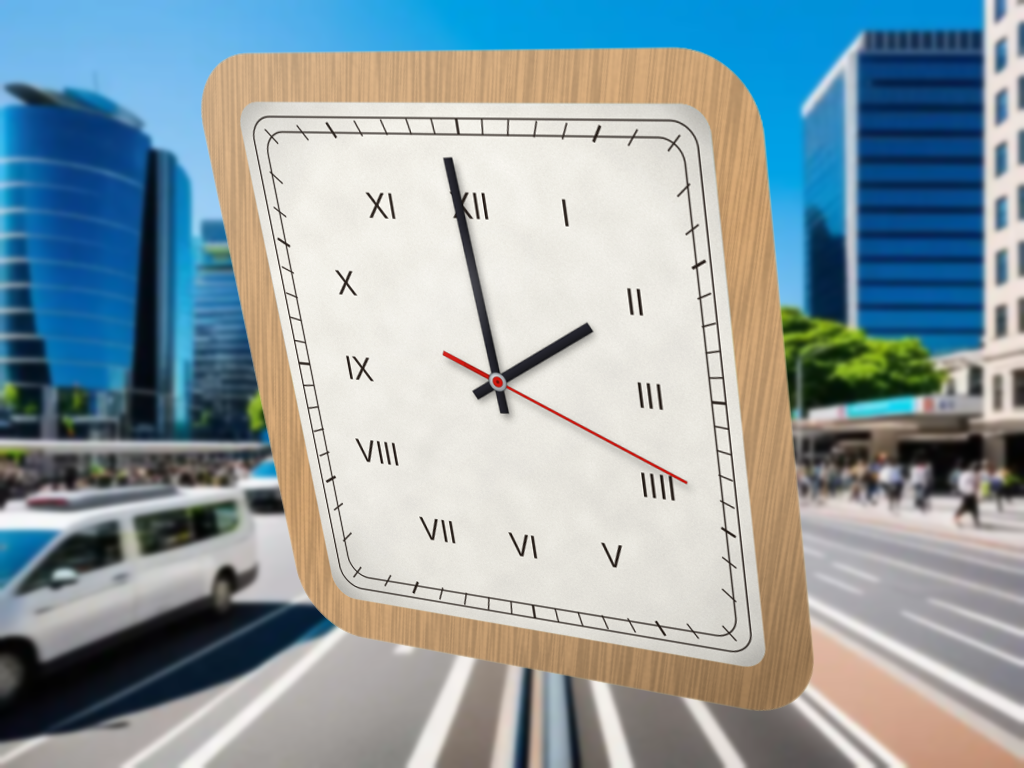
1:59:19
